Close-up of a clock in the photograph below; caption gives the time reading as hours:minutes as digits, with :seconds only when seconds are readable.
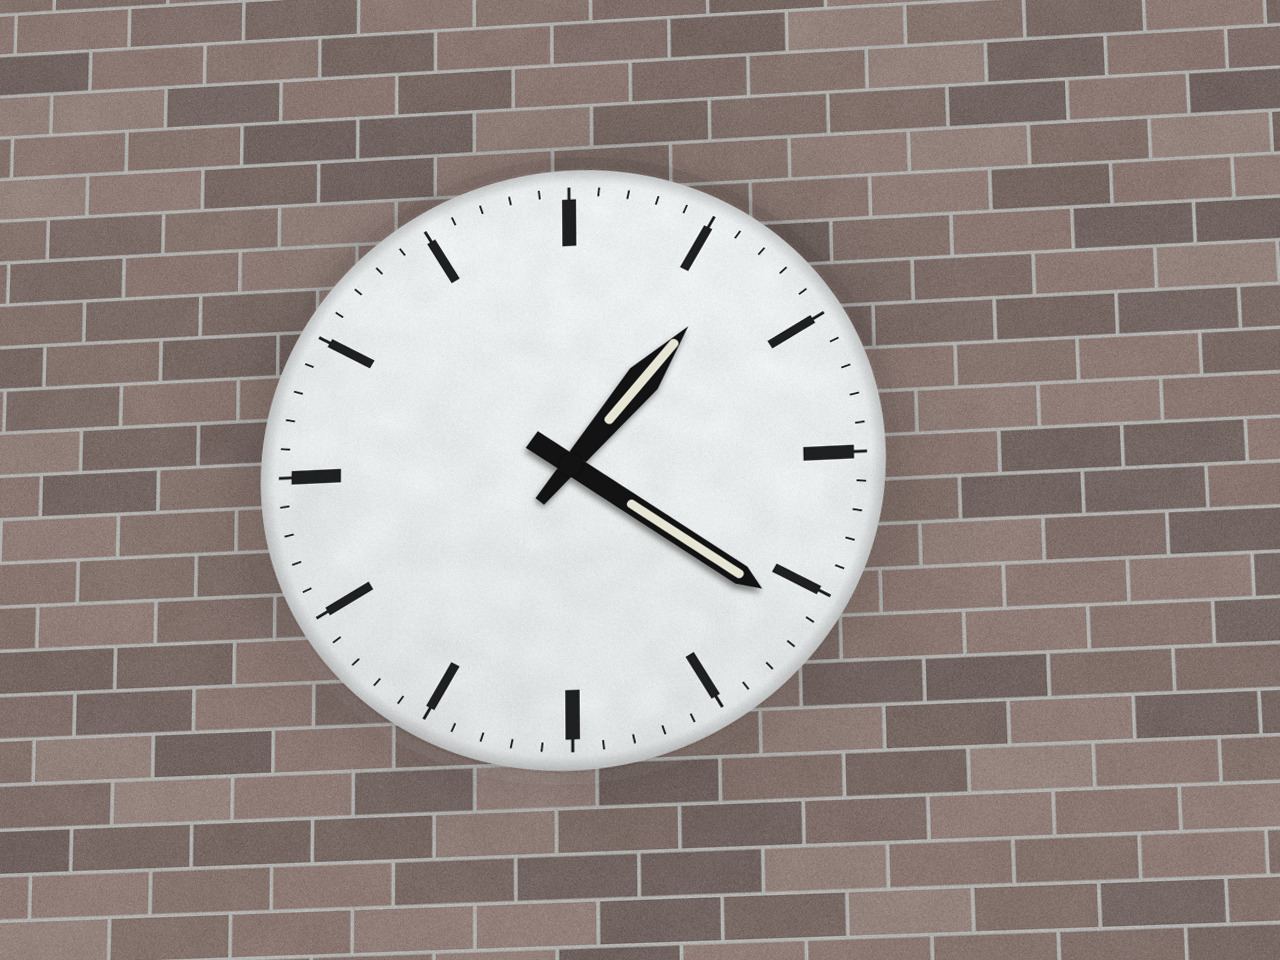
1:21
